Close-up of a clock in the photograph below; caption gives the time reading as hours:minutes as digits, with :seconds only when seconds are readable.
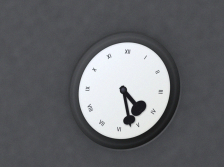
4:27
